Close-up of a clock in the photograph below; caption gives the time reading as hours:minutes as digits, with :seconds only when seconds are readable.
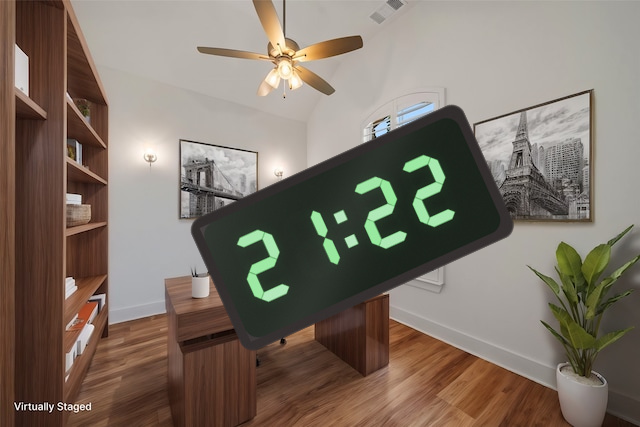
21:22
